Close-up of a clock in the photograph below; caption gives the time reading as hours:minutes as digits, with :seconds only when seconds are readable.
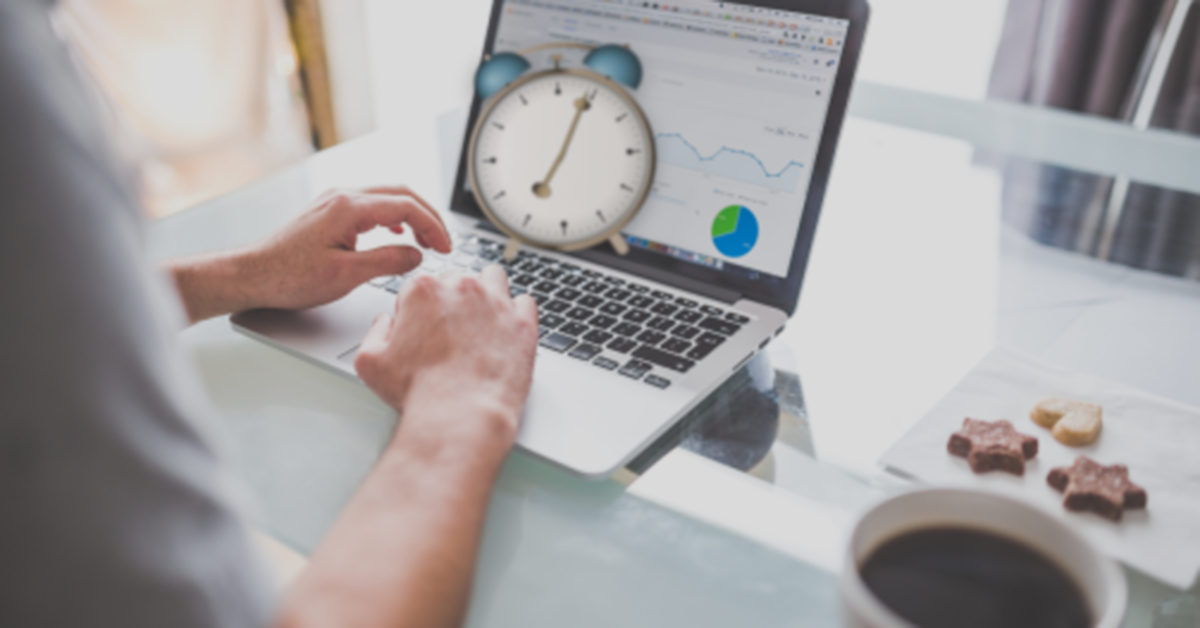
7:04
